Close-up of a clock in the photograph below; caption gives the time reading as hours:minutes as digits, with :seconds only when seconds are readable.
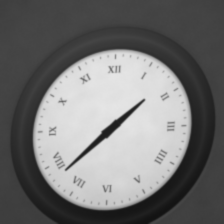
1:38
